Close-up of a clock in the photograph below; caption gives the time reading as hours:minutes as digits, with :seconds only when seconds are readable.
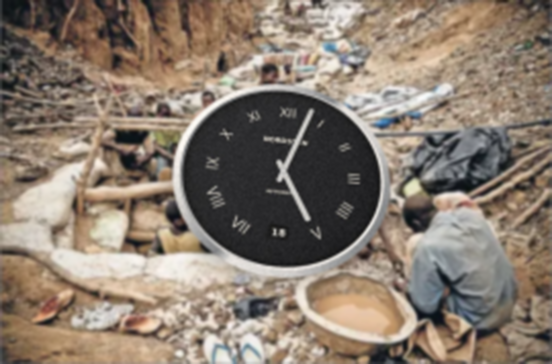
5:03
